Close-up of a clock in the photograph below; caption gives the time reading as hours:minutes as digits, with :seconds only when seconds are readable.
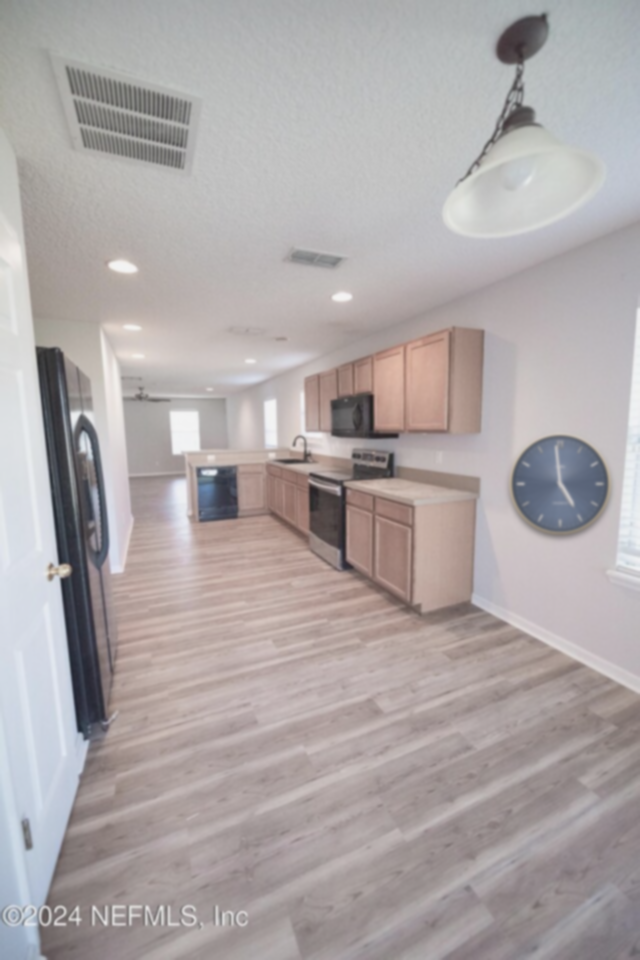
4:59
